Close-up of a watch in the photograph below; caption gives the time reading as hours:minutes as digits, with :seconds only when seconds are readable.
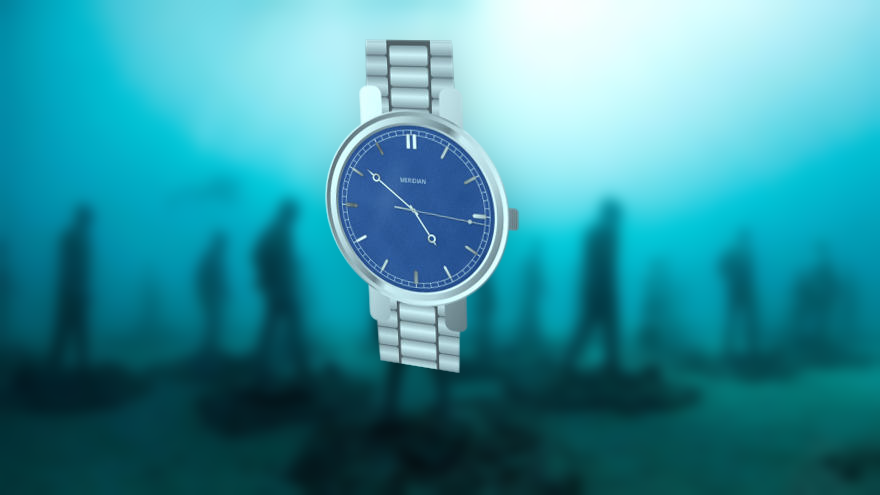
4:51:16
